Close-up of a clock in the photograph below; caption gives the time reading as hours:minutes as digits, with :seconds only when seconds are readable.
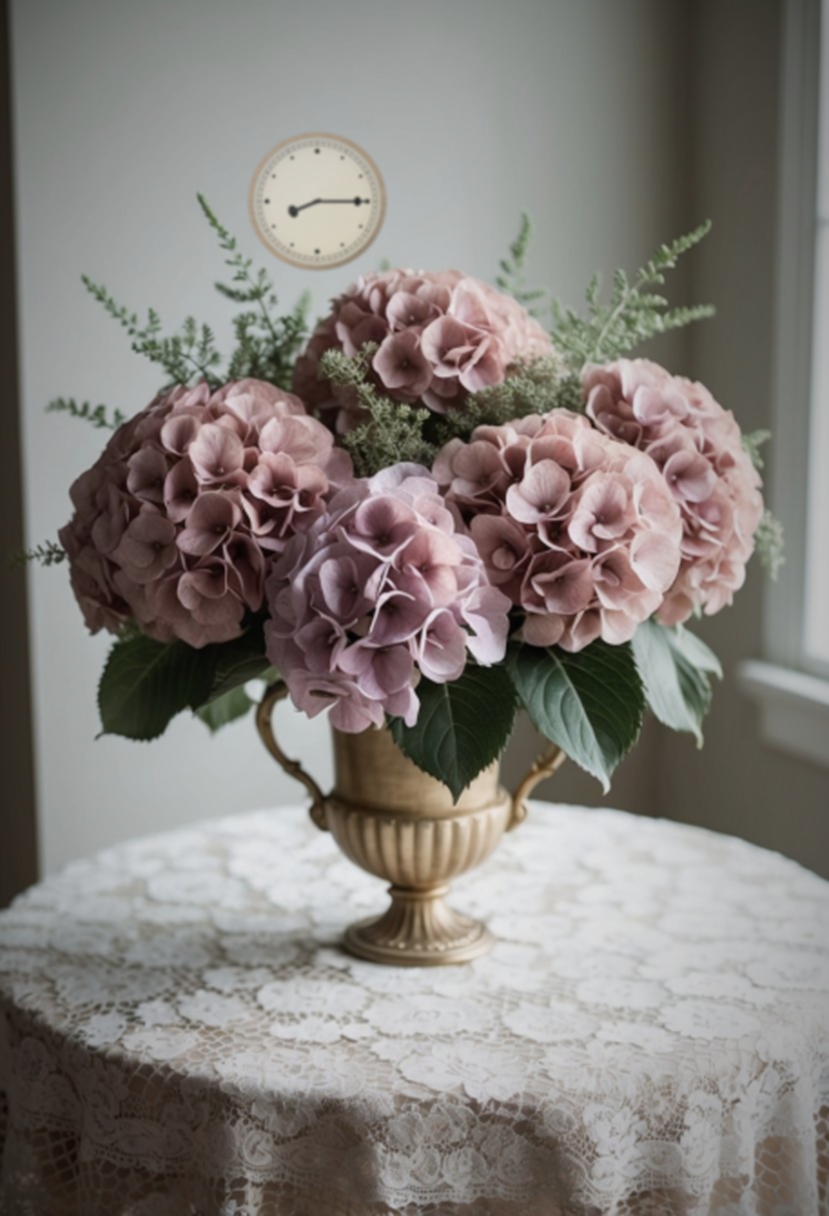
8:15
